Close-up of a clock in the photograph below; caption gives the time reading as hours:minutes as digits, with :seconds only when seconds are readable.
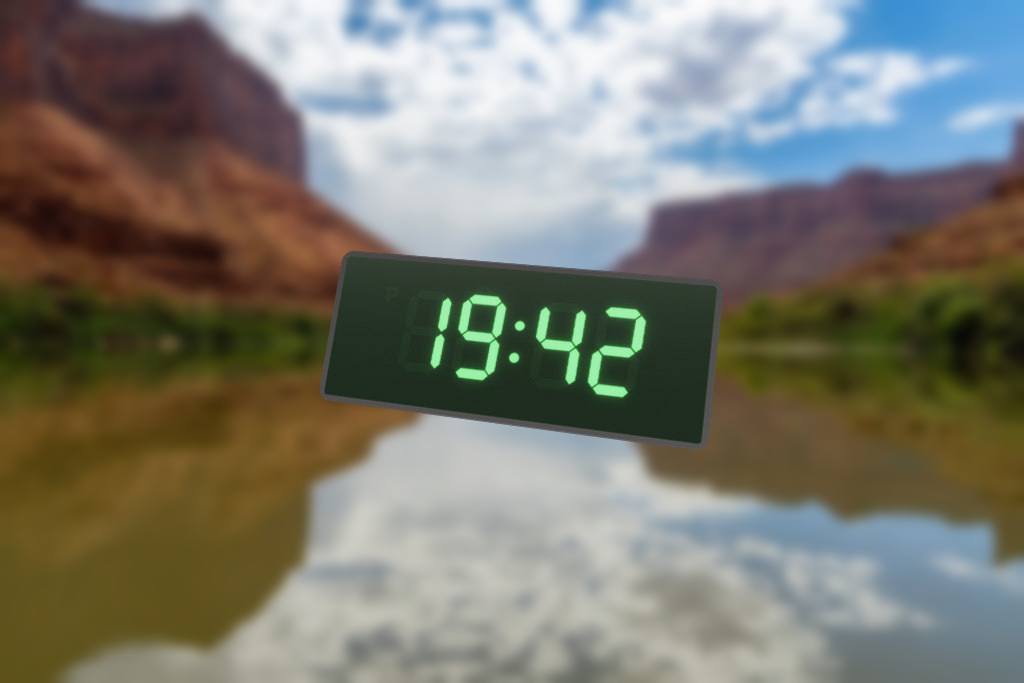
19:42
